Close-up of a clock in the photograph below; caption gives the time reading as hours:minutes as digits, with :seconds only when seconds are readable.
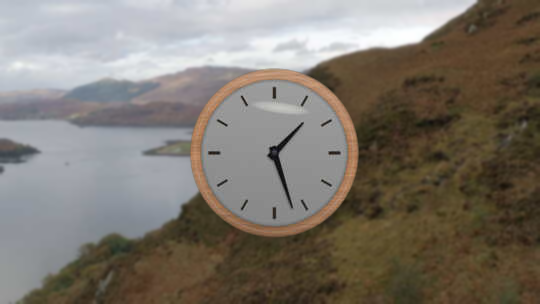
1:27
